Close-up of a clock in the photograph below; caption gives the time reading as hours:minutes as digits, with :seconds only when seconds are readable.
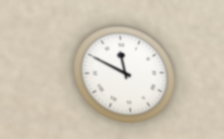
11:50
